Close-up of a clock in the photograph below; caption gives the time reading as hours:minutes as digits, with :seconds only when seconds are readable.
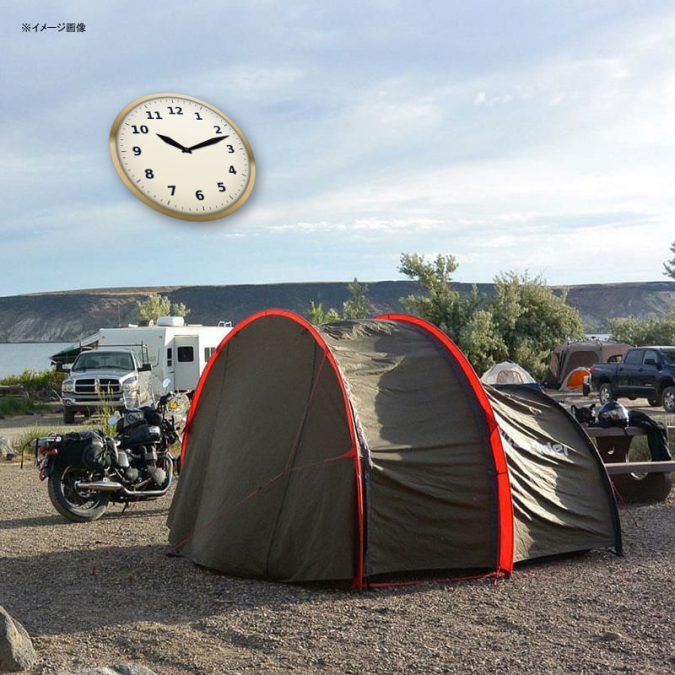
10:12
